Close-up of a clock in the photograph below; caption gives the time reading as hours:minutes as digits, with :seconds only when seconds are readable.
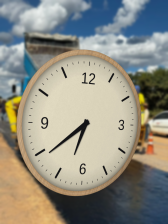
6:39
